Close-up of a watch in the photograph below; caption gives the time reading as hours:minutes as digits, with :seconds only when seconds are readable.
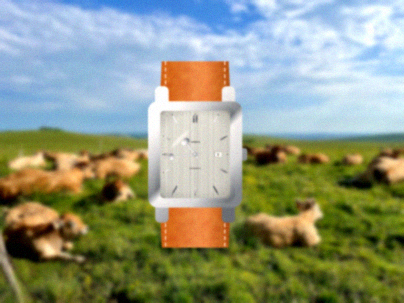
10:44
